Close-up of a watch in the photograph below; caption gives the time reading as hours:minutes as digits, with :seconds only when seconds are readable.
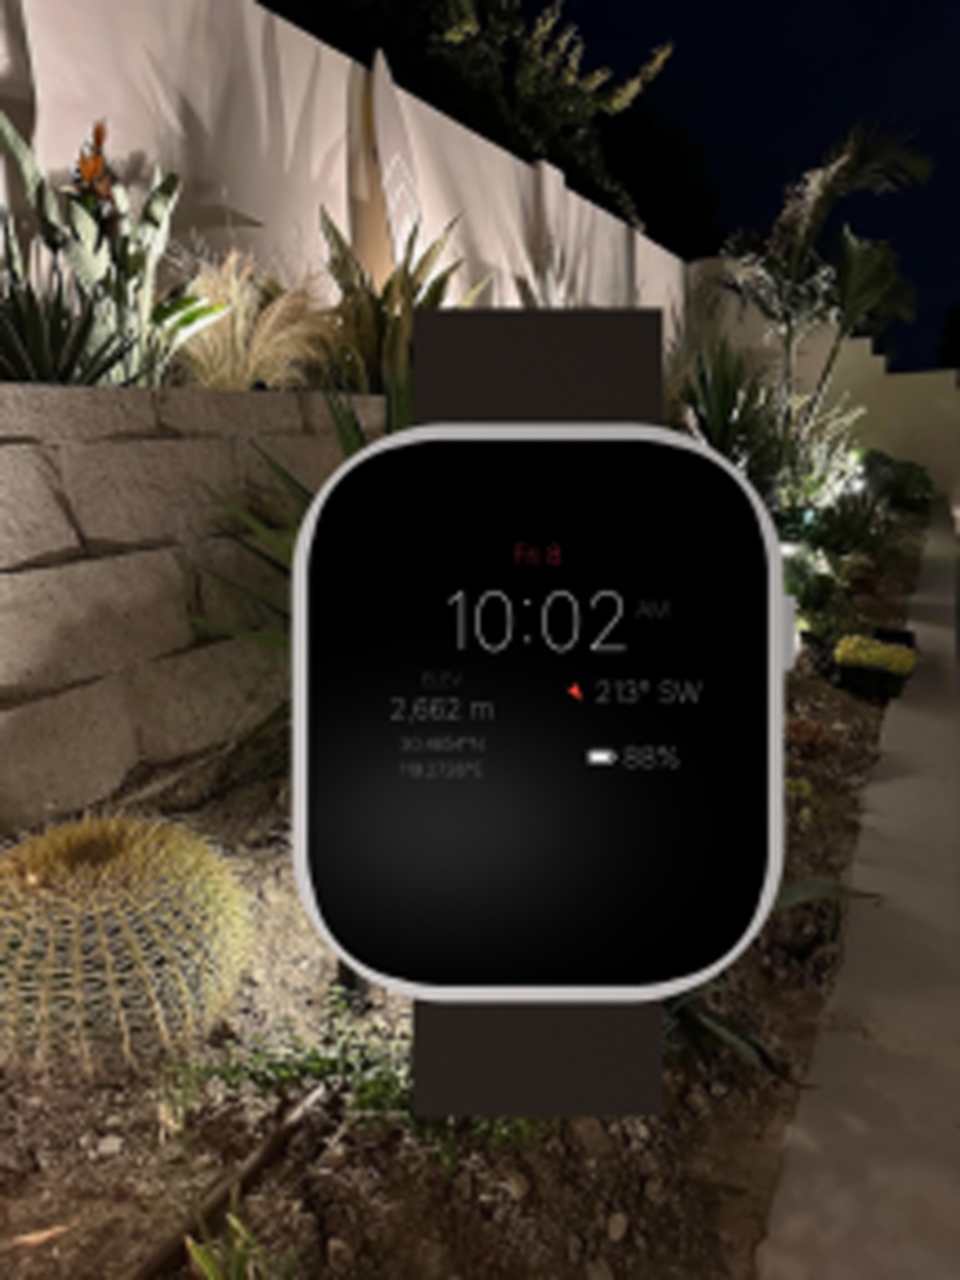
10:02
